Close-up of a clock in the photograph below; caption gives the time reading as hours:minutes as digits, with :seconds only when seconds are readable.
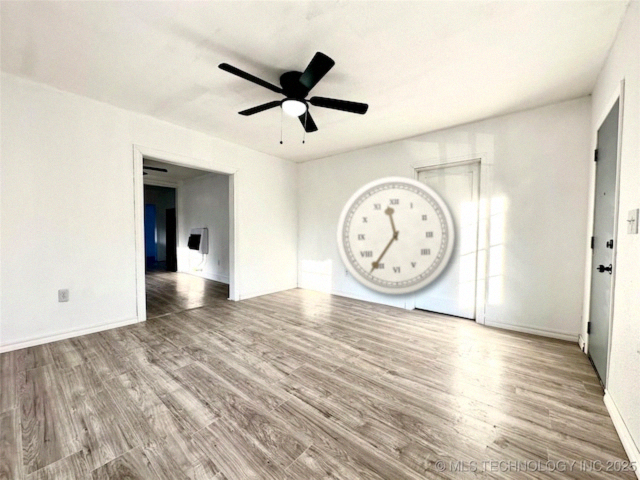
11:36
